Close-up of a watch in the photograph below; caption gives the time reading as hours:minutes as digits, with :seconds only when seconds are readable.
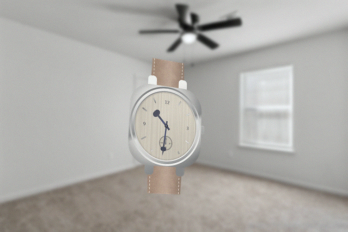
10:31
